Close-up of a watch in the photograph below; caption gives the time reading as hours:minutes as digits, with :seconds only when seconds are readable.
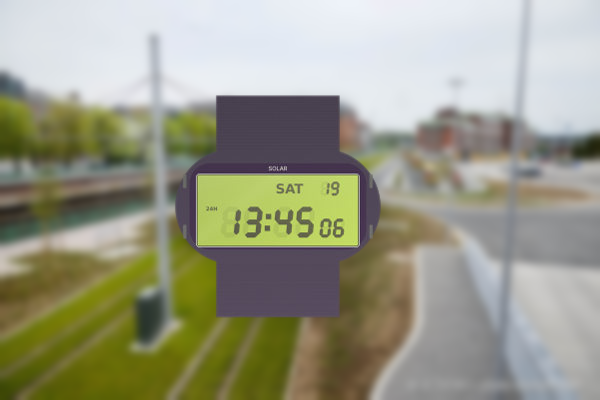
13:45:06
